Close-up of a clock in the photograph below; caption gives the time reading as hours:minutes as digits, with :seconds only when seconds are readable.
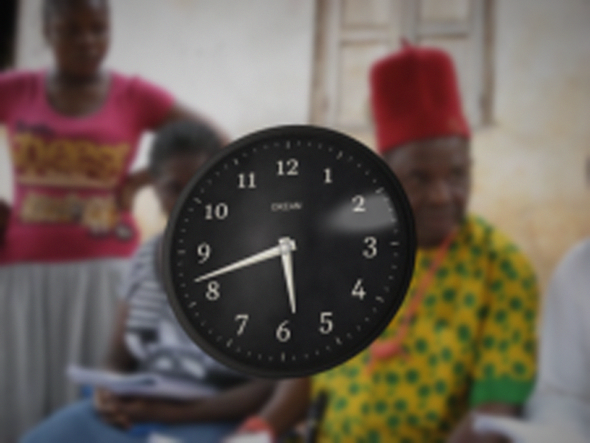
5:42
